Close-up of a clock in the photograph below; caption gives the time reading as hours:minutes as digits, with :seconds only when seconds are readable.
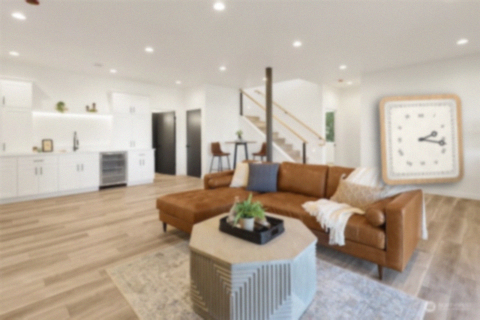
2:17
